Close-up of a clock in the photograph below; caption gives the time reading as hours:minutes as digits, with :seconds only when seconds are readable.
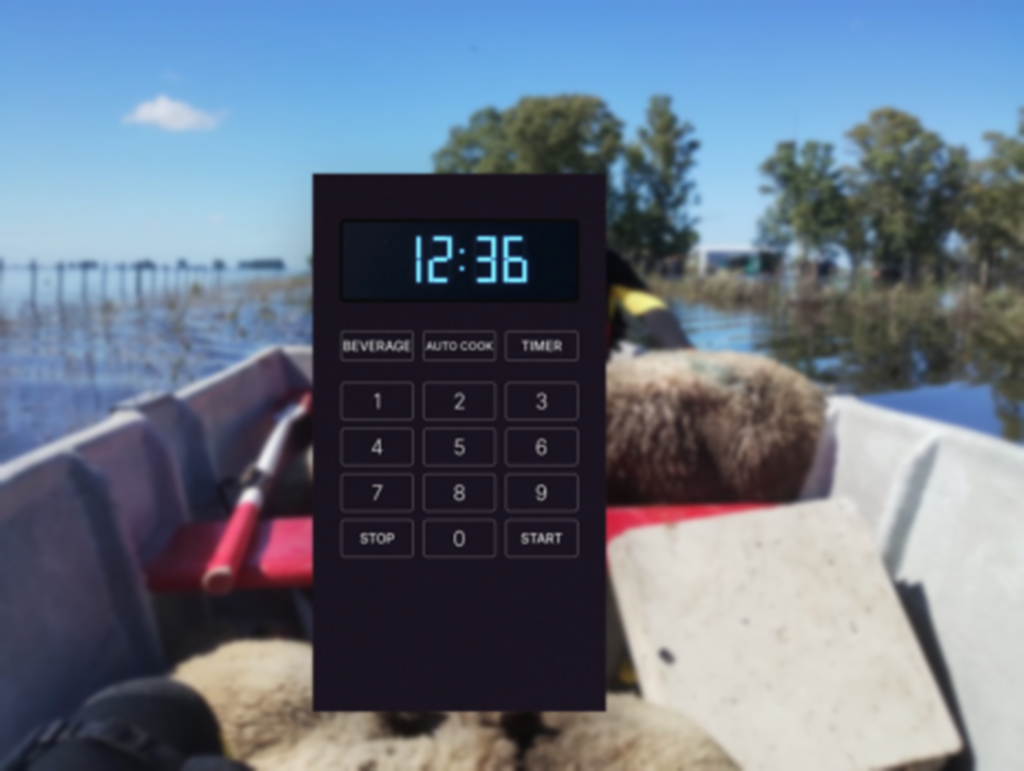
12:36
